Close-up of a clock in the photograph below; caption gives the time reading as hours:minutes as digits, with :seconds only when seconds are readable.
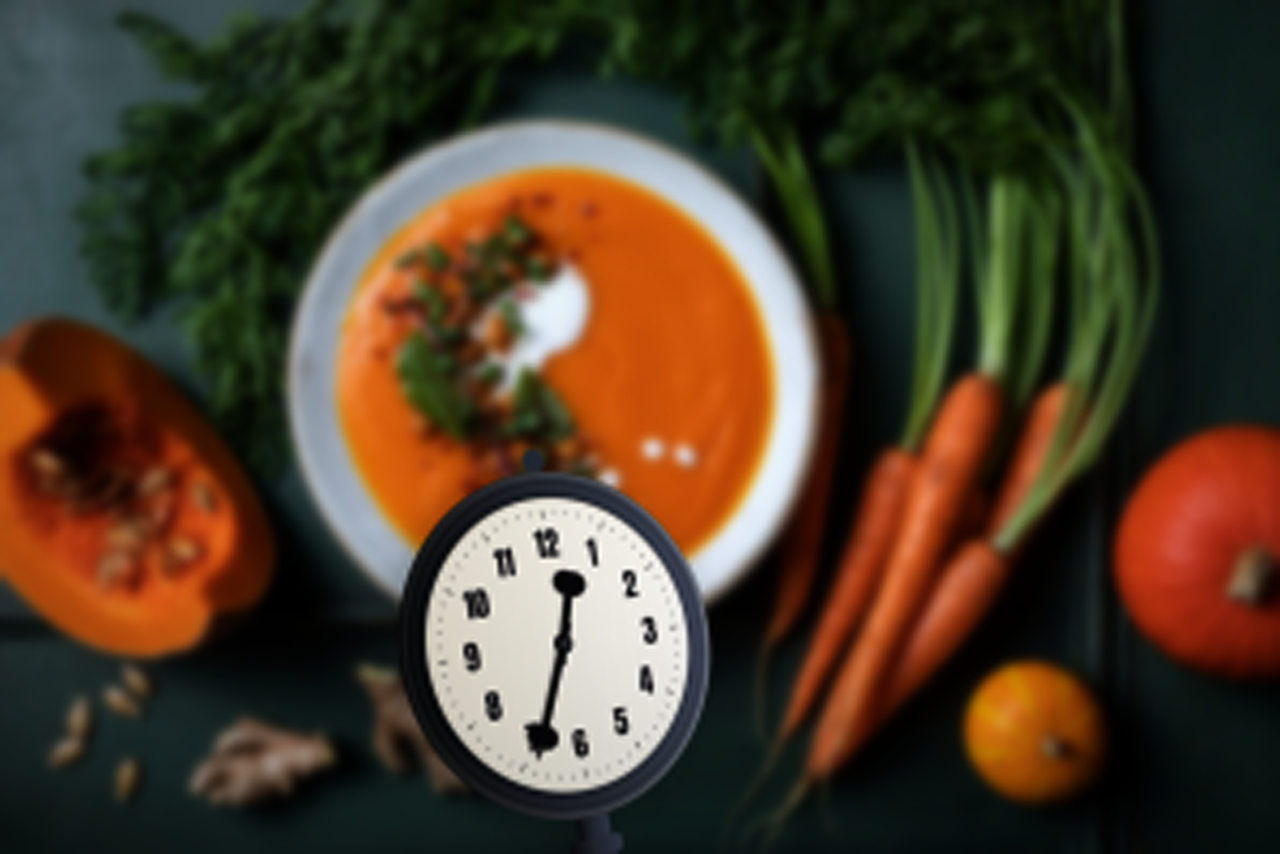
12:34
